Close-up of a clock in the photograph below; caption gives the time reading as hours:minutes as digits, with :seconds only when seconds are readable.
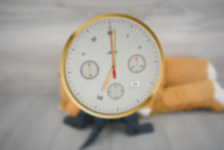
7:01
